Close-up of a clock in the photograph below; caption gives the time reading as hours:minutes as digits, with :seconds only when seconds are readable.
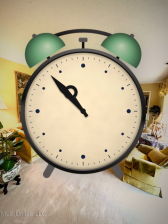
10:53
